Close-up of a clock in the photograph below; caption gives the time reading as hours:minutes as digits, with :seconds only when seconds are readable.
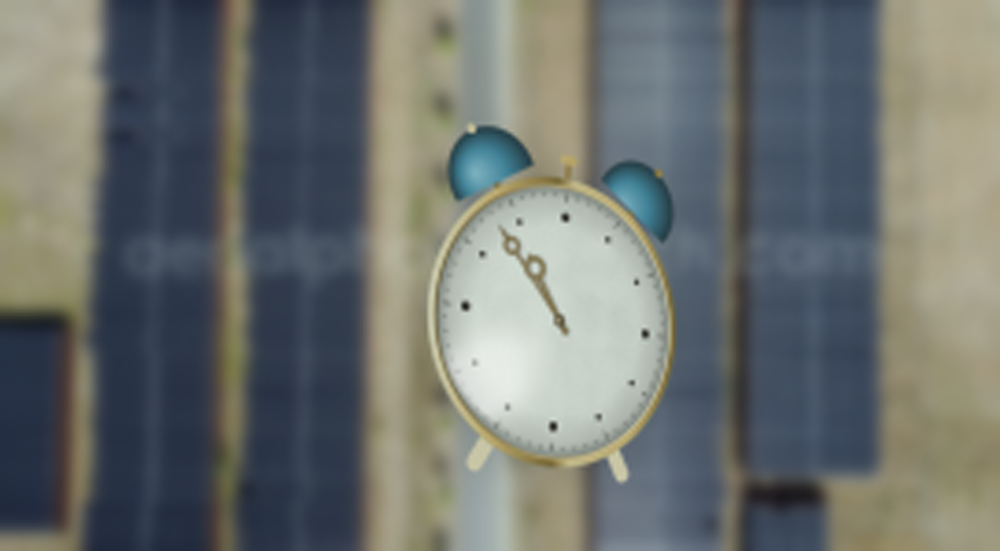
10:53
